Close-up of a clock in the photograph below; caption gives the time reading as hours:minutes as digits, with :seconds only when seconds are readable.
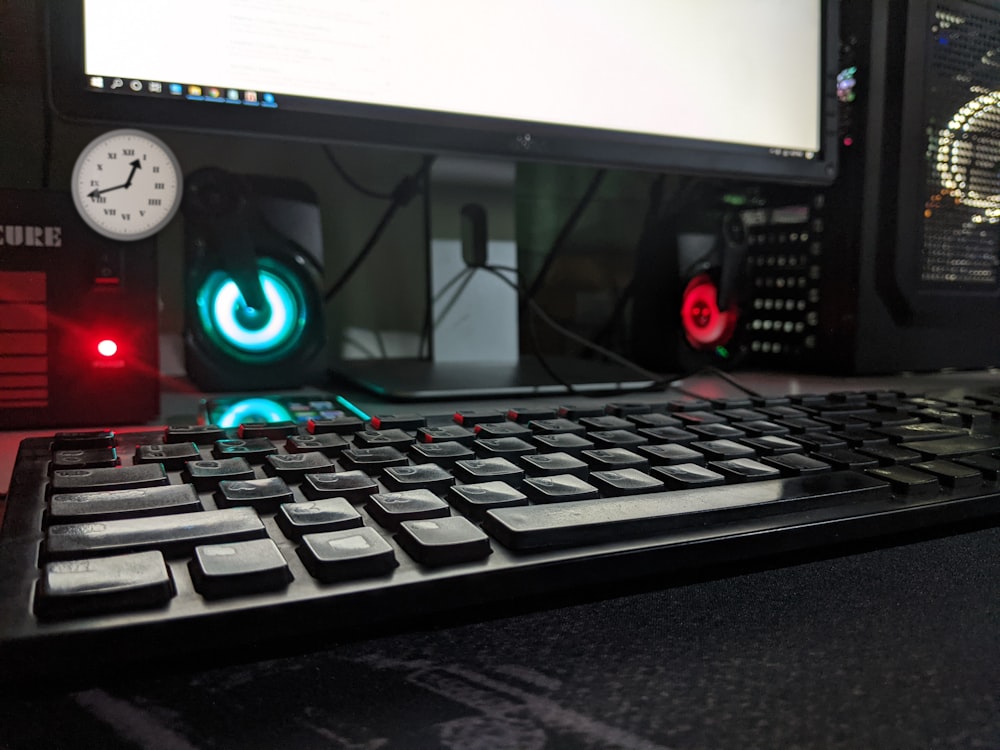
12:42
